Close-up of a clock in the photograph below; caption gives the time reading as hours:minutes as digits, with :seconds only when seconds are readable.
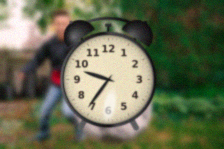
9:36
